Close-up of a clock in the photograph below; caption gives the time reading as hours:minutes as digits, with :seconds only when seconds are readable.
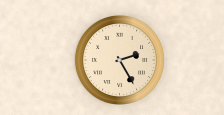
2:25
